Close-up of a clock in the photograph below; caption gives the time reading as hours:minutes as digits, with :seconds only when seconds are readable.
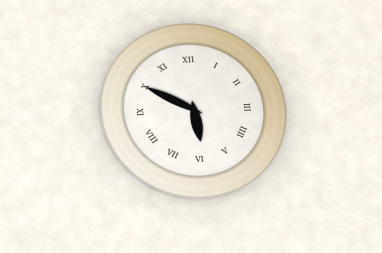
5:50
